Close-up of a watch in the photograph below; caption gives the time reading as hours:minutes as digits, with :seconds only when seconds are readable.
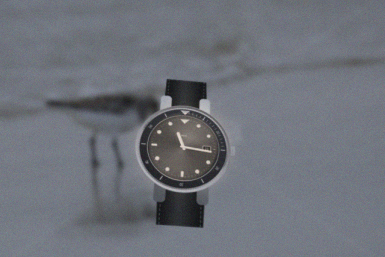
11:16
